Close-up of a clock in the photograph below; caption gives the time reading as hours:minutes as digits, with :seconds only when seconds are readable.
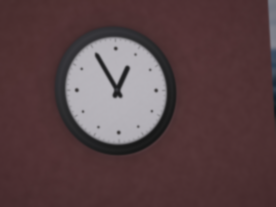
12:55
